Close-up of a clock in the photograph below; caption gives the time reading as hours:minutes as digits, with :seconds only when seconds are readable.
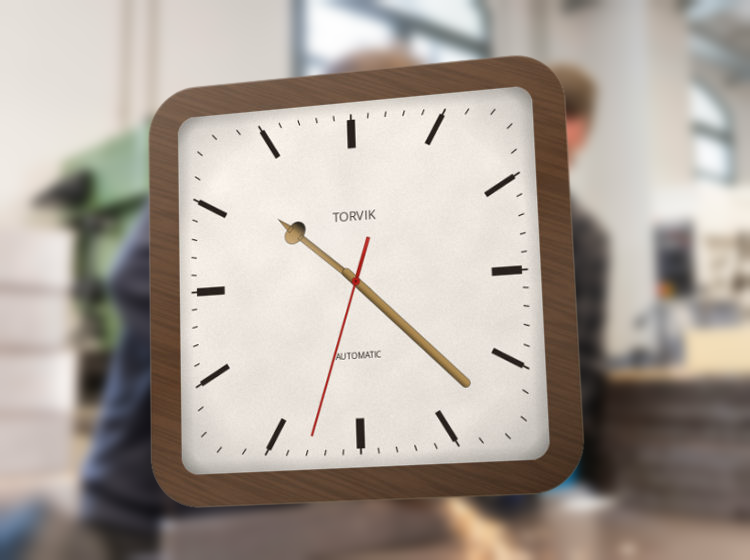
10:22:33
